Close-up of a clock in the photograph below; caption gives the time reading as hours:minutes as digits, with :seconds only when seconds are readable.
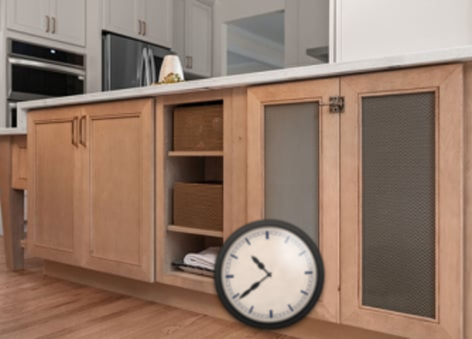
10:39
